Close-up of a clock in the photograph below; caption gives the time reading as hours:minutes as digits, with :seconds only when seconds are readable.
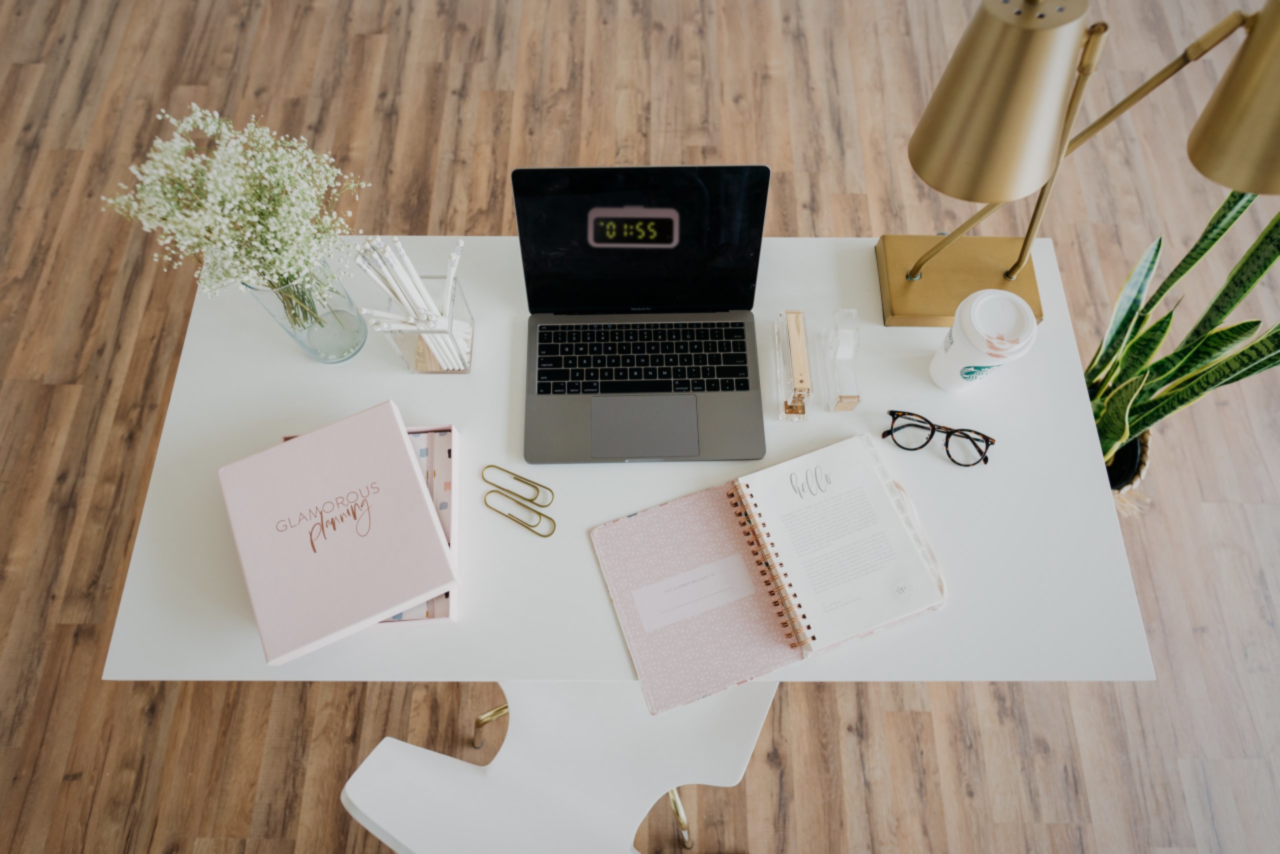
1:55
